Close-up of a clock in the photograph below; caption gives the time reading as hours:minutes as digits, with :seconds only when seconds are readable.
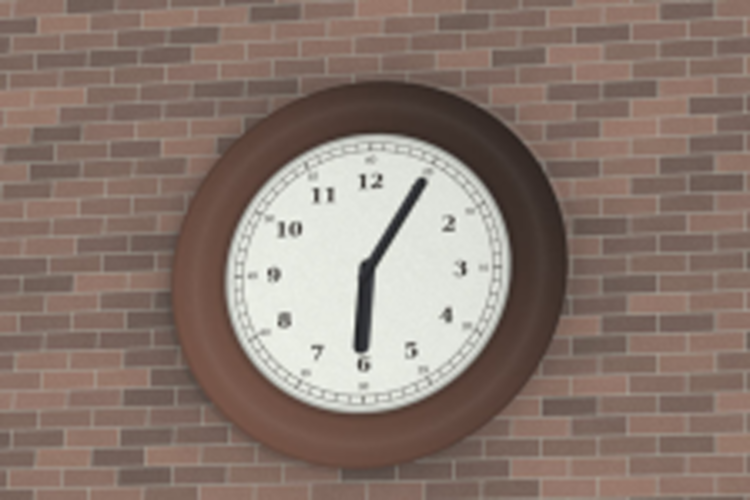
6:05
